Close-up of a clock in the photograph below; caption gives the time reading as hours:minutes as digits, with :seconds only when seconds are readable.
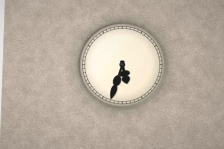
5:33
